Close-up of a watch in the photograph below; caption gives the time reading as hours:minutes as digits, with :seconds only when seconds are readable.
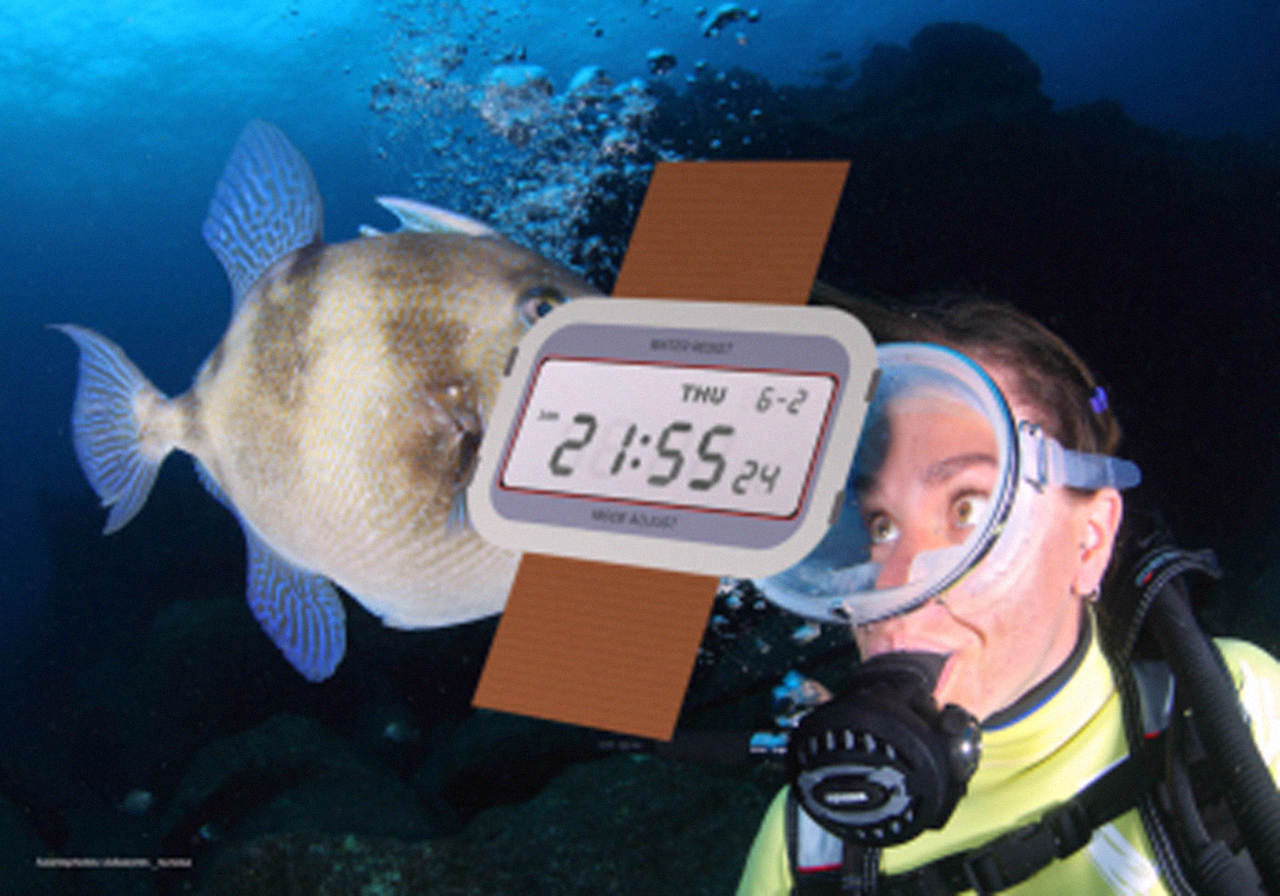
21:55:24
